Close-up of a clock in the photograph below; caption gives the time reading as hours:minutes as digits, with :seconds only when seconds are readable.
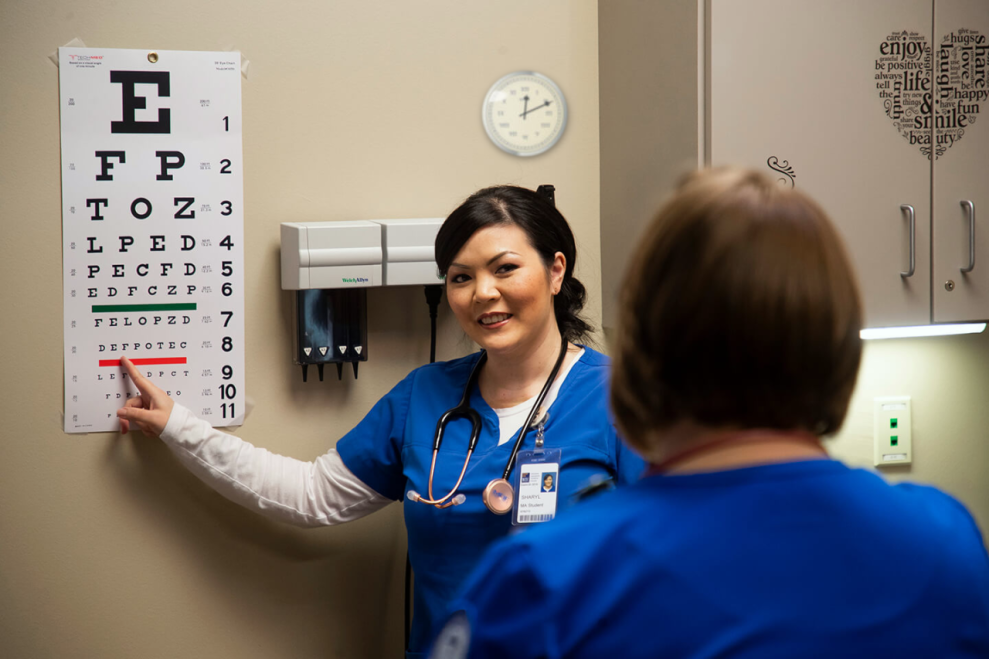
12:11
